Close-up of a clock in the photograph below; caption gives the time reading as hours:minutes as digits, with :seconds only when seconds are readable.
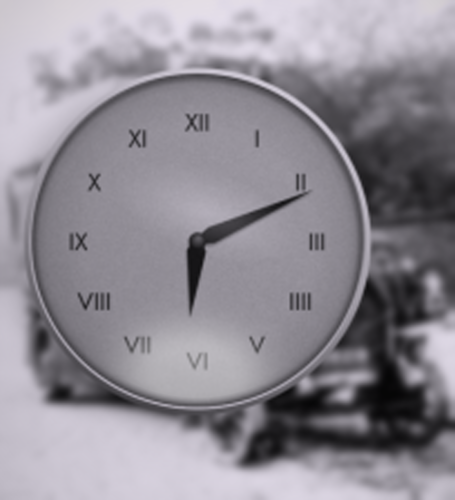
6:11
